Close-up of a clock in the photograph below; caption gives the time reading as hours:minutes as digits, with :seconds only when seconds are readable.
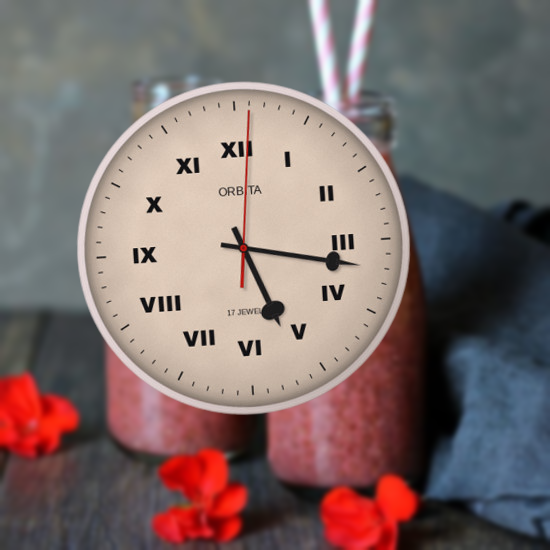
5:17:01
